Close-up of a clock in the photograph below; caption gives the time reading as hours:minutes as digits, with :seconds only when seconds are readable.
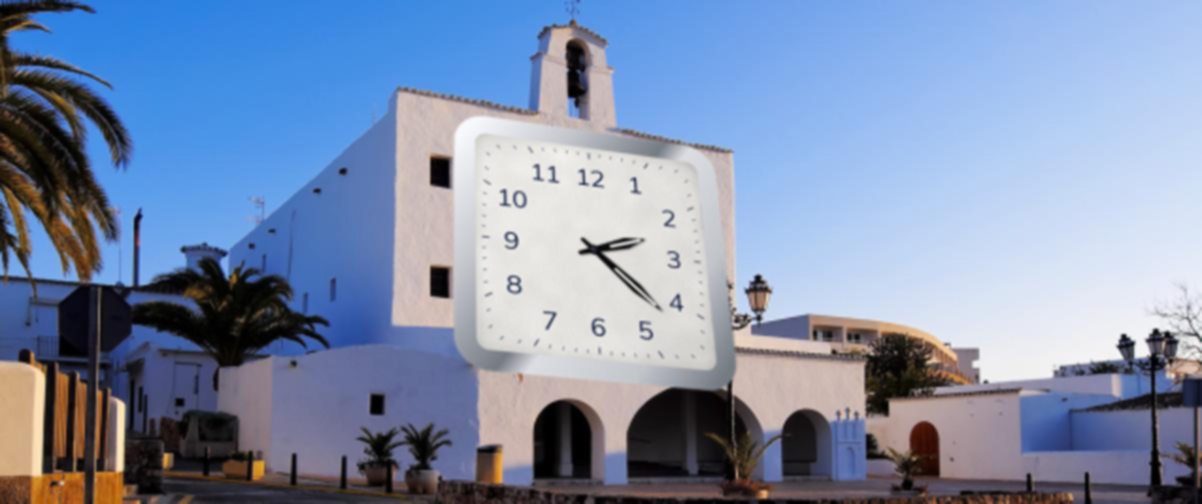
2:22
